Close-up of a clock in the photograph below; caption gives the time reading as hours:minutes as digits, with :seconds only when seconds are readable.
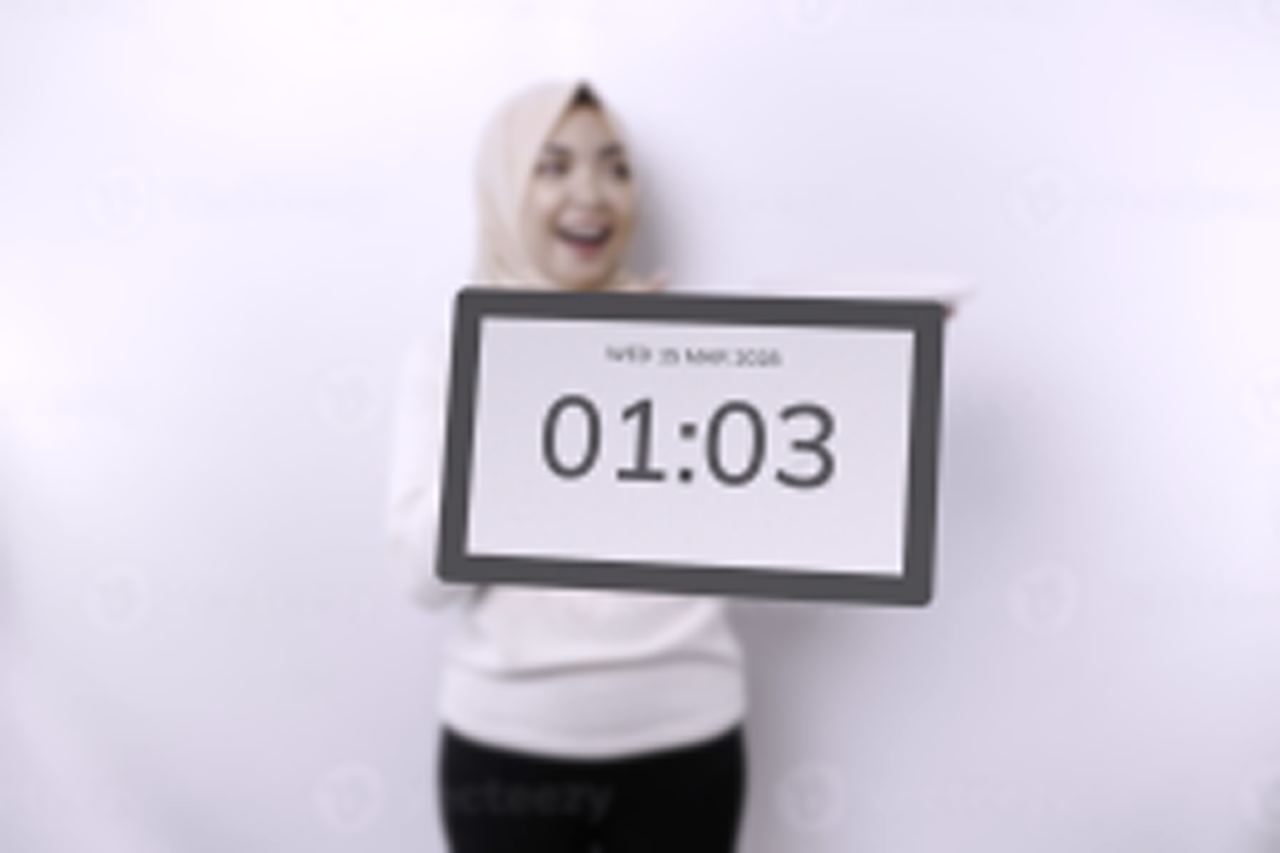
1:03
